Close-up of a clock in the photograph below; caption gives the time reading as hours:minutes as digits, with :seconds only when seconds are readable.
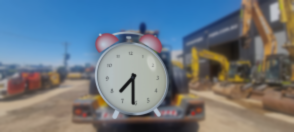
7:31
